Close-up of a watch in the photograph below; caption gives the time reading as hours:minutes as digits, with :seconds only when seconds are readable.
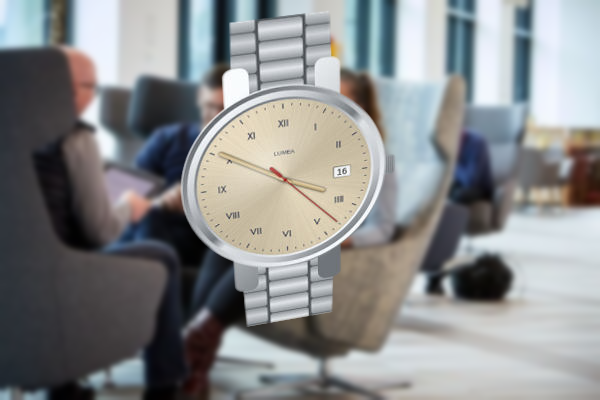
3:50:23
